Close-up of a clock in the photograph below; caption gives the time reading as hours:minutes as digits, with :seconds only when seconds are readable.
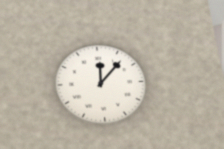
12:07
